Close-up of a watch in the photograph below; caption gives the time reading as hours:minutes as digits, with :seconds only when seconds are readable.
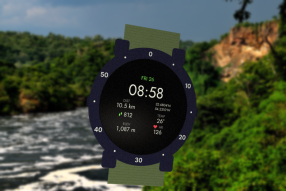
8:58
